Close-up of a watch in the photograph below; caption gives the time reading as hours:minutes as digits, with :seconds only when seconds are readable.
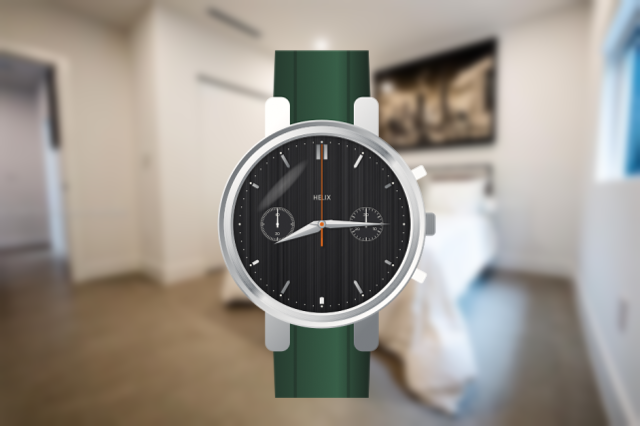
8:15
